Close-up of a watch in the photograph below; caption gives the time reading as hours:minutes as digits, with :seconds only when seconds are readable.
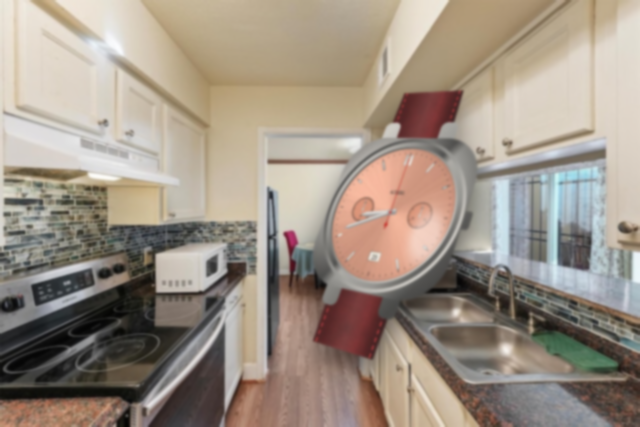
8:41
